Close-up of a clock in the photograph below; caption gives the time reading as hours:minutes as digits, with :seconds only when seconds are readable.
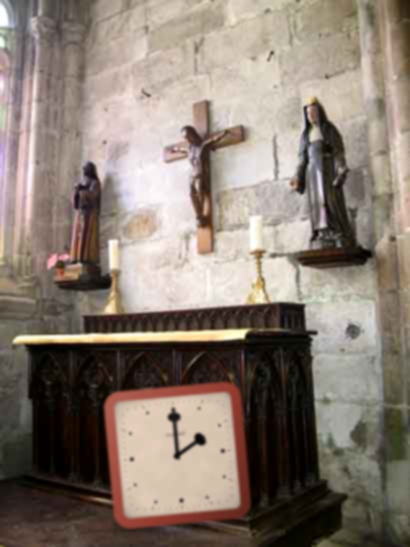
2:00
